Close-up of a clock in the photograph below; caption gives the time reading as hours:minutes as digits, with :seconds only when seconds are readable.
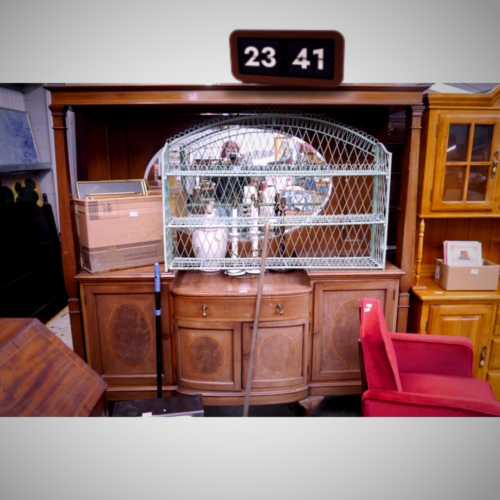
23:41
